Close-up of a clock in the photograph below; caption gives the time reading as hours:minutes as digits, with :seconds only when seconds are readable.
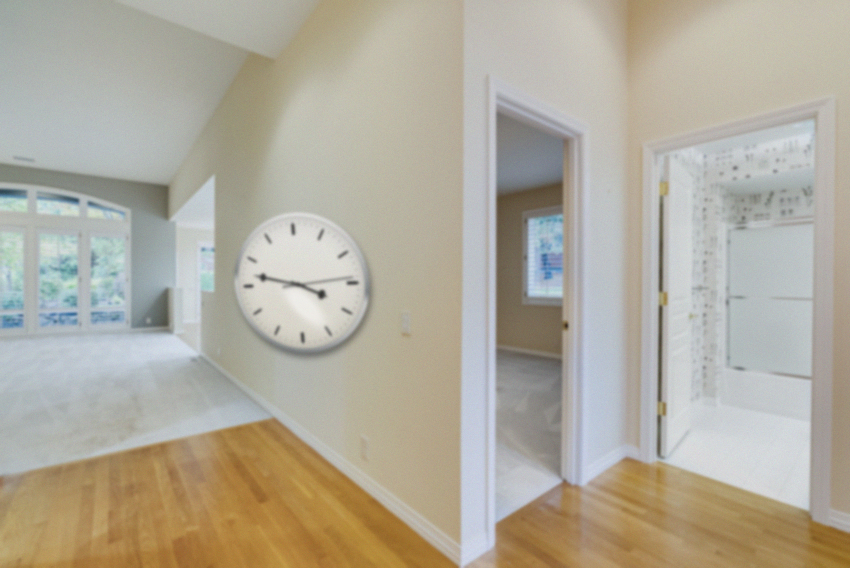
3:47:14
